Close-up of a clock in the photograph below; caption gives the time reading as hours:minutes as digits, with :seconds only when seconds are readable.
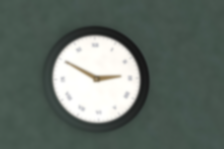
2:50
